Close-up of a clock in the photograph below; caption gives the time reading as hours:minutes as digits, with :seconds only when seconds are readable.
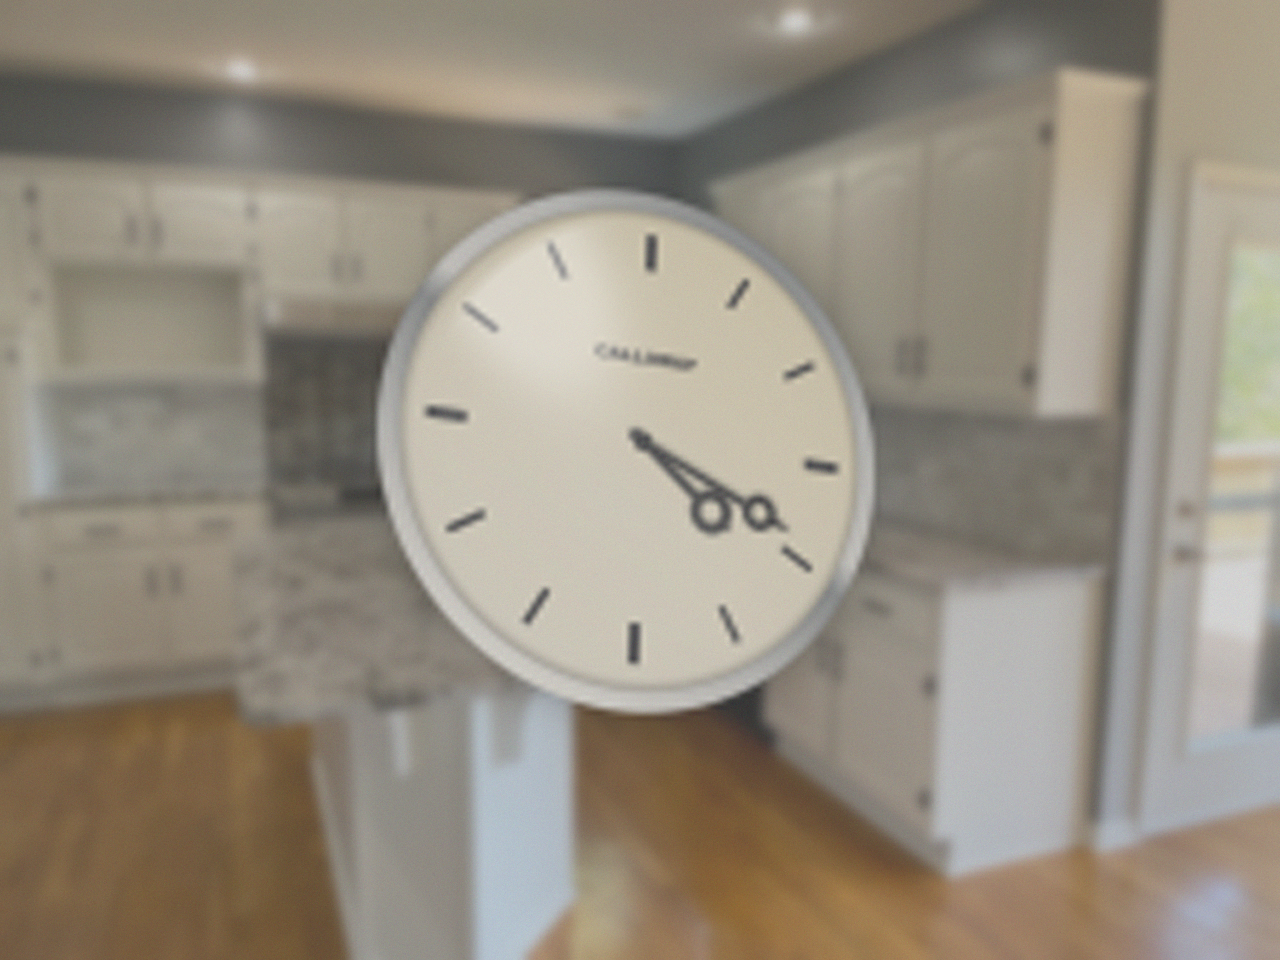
4:19
